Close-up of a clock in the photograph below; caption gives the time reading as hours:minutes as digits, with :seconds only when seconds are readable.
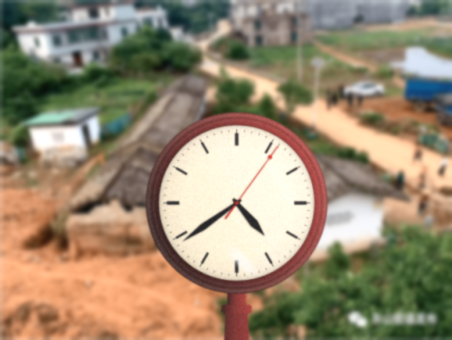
4:39:06
